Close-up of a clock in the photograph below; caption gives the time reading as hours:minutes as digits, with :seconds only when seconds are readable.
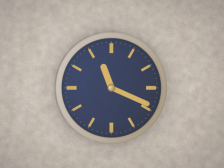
11:19
